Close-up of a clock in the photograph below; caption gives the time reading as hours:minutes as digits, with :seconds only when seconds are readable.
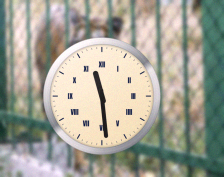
11:29
